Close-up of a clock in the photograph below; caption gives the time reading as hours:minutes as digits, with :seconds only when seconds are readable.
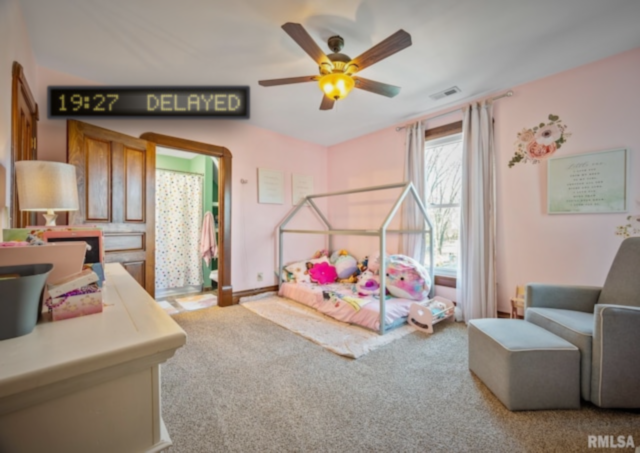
19:27
